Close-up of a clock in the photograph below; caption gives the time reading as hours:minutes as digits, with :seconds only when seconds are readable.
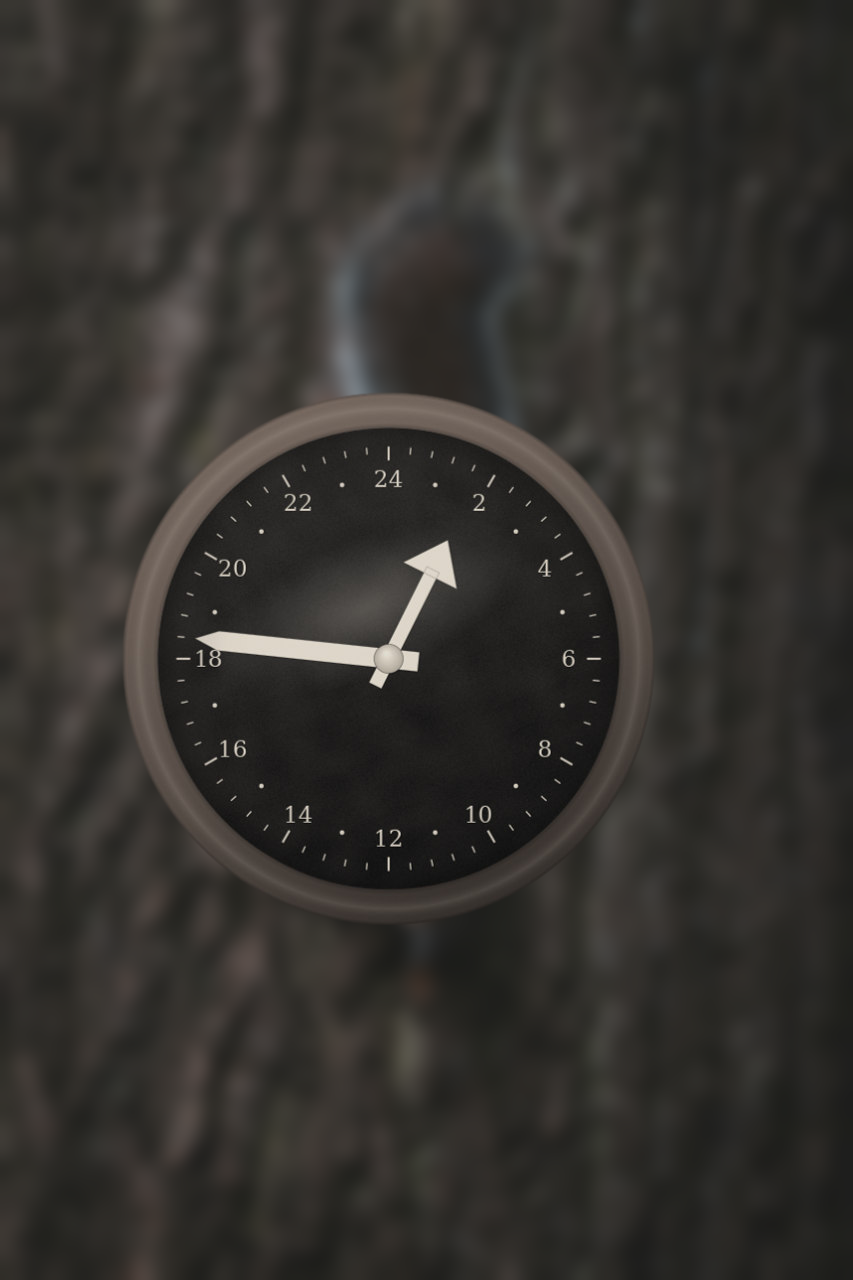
1:46
